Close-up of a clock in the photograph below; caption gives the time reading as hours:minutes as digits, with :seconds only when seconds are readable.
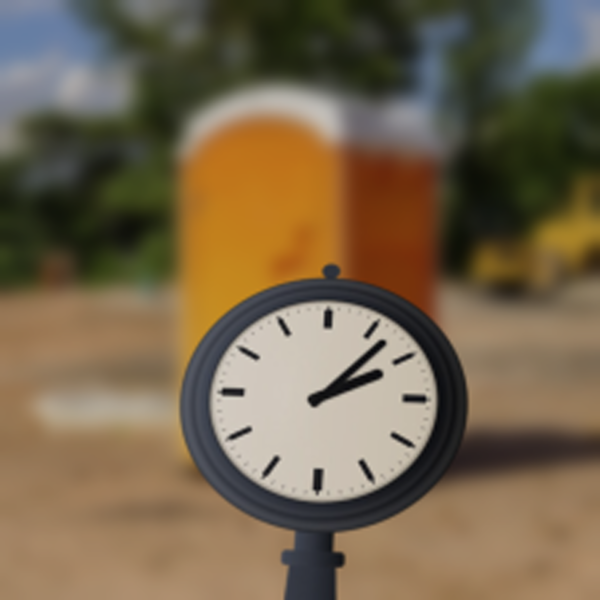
2:07
